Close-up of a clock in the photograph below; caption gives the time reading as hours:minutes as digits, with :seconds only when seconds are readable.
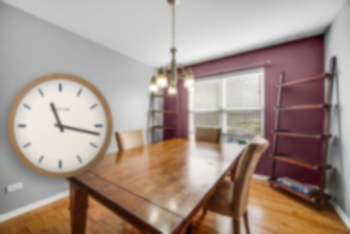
11:17
